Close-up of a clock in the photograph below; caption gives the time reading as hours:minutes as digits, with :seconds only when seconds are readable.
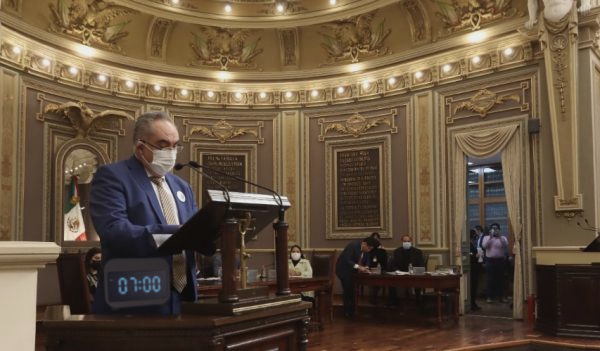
7:00
